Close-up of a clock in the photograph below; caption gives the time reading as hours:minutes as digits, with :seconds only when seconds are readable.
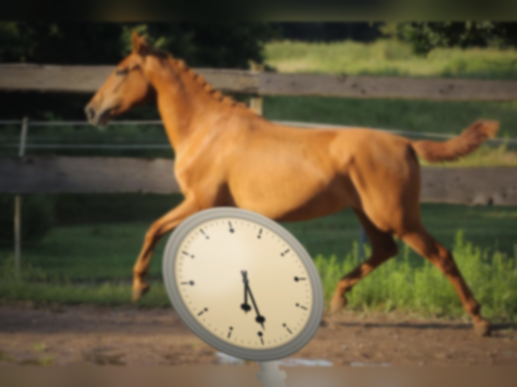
6:29
